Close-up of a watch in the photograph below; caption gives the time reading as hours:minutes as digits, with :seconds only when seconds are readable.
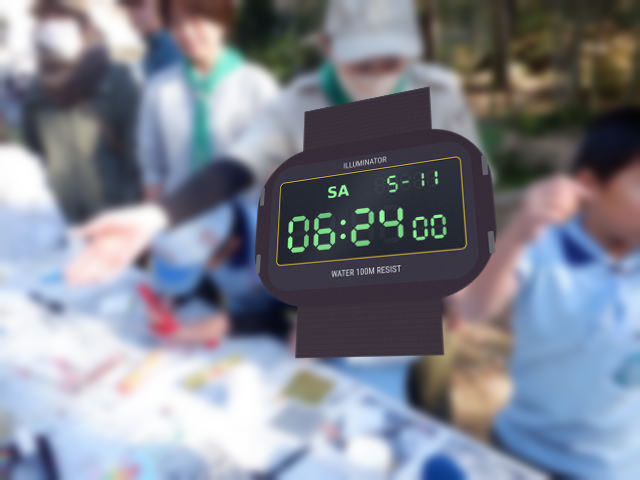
6:24:00
